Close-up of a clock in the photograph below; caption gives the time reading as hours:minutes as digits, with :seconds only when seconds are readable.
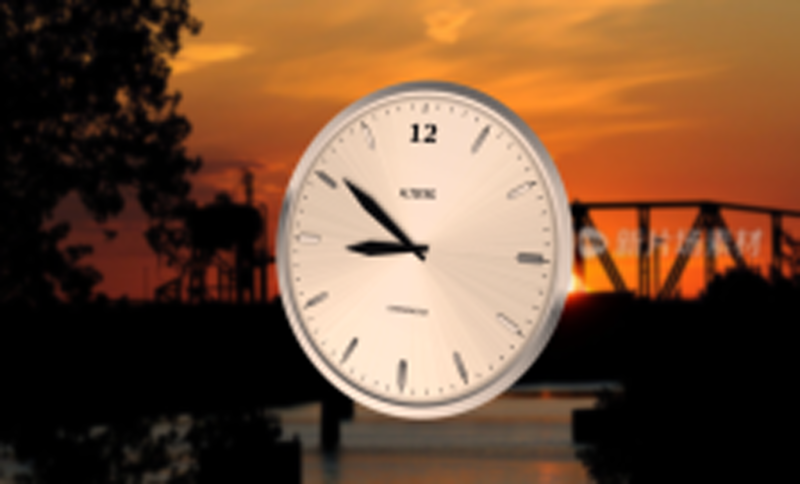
8:51
